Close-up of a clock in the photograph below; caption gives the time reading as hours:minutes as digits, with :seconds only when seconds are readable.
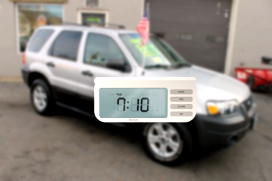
7:10
